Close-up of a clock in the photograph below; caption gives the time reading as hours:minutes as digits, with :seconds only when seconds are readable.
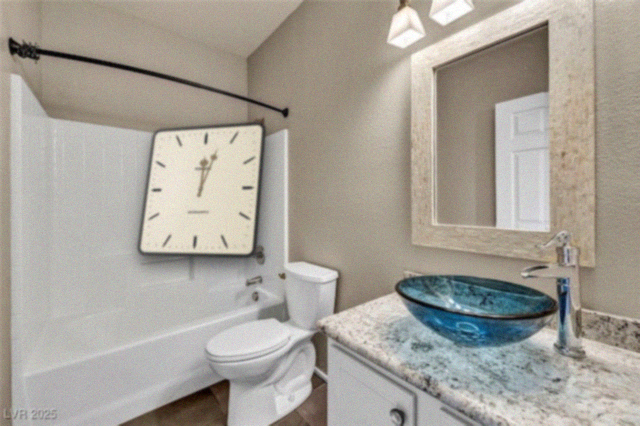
12:03
